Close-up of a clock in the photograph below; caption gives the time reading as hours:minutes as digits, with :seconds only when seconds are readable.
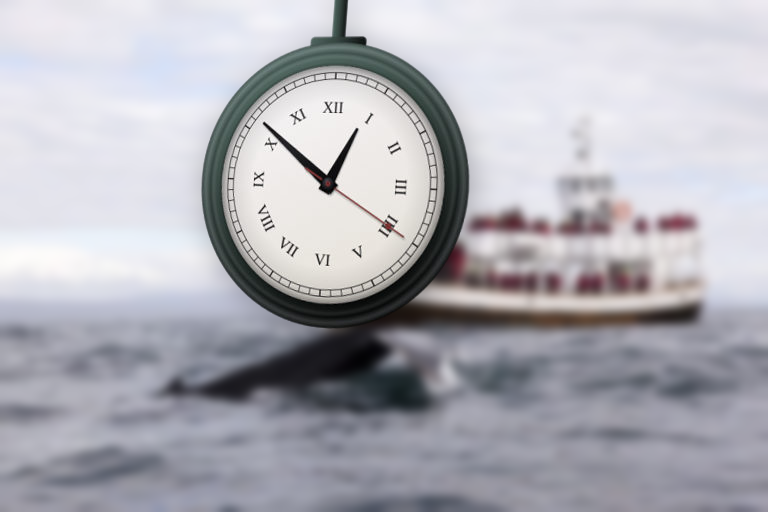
12:51:20
